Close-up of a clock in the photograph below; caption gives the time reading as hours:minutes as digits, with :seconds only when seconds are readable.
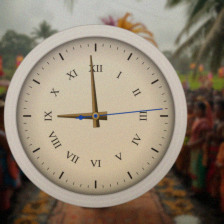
8:59:14
